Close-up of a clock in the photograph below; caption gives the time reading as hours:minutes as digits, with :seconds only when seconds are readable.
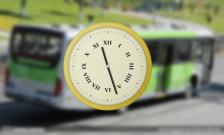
11:27
